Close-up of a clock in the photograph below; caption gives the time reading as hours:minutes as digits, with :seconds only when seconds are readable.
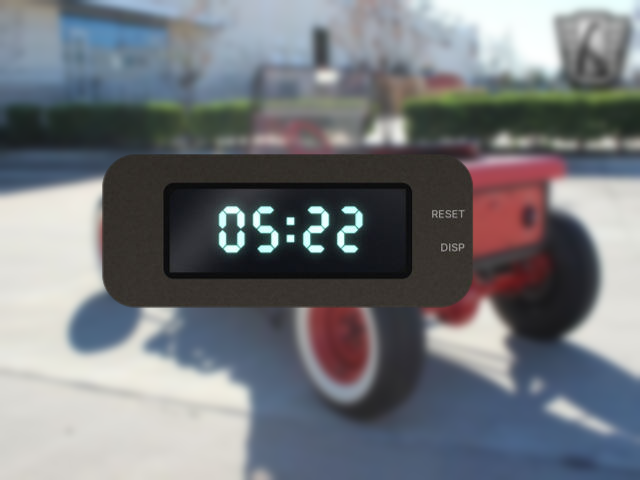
5:22
